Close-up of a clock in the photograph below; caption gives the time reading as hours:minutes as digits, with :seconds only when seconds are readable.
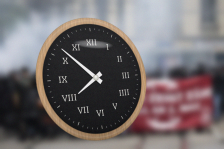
7:52
